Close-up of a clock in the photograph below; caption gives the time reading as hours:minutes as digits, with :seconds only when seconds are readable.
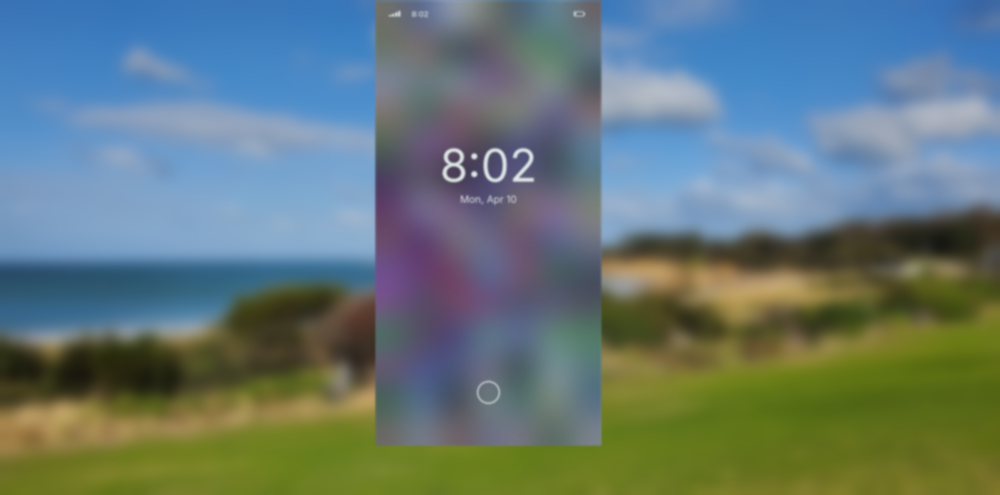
8:02
